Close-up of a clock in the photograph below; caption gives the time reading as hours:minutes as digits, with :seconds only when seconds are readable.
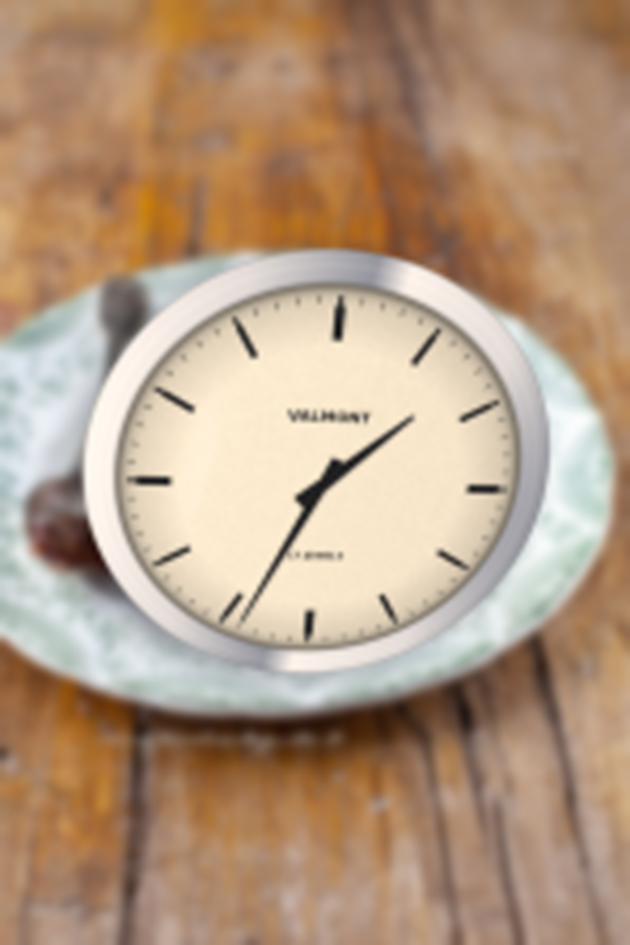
1:34
